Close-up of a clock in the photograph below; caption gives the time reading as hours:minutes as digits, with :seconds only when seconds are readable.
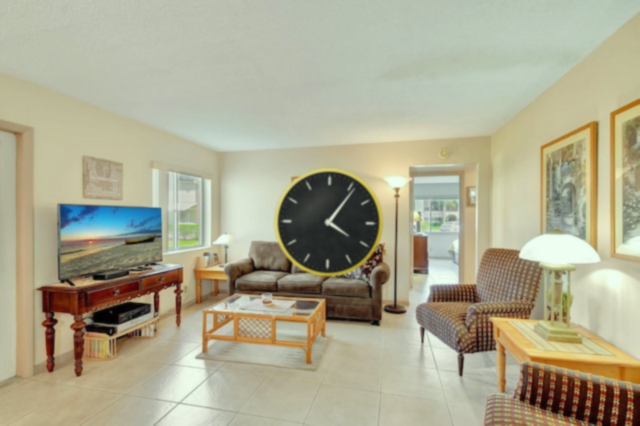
4:06
